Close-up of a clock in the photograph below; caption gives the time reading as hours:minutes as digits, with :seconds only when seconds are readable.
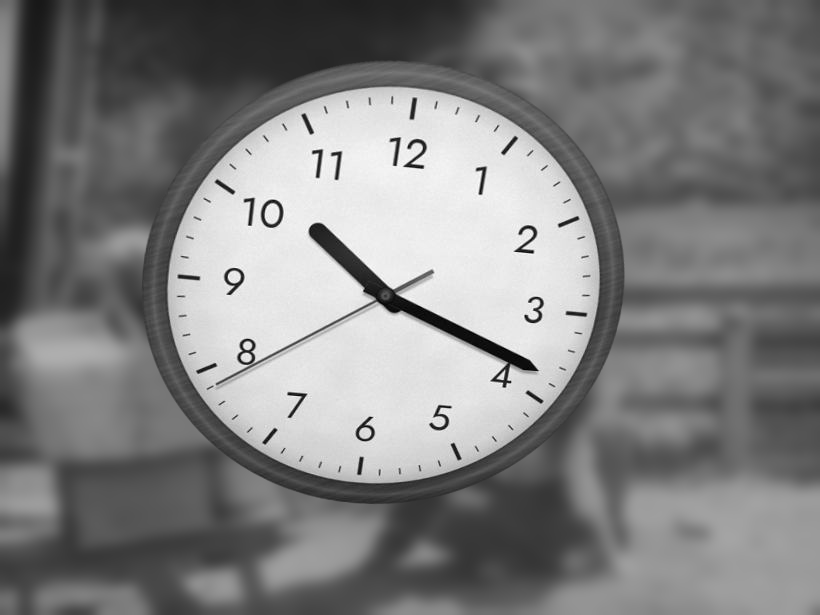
10:18:39
